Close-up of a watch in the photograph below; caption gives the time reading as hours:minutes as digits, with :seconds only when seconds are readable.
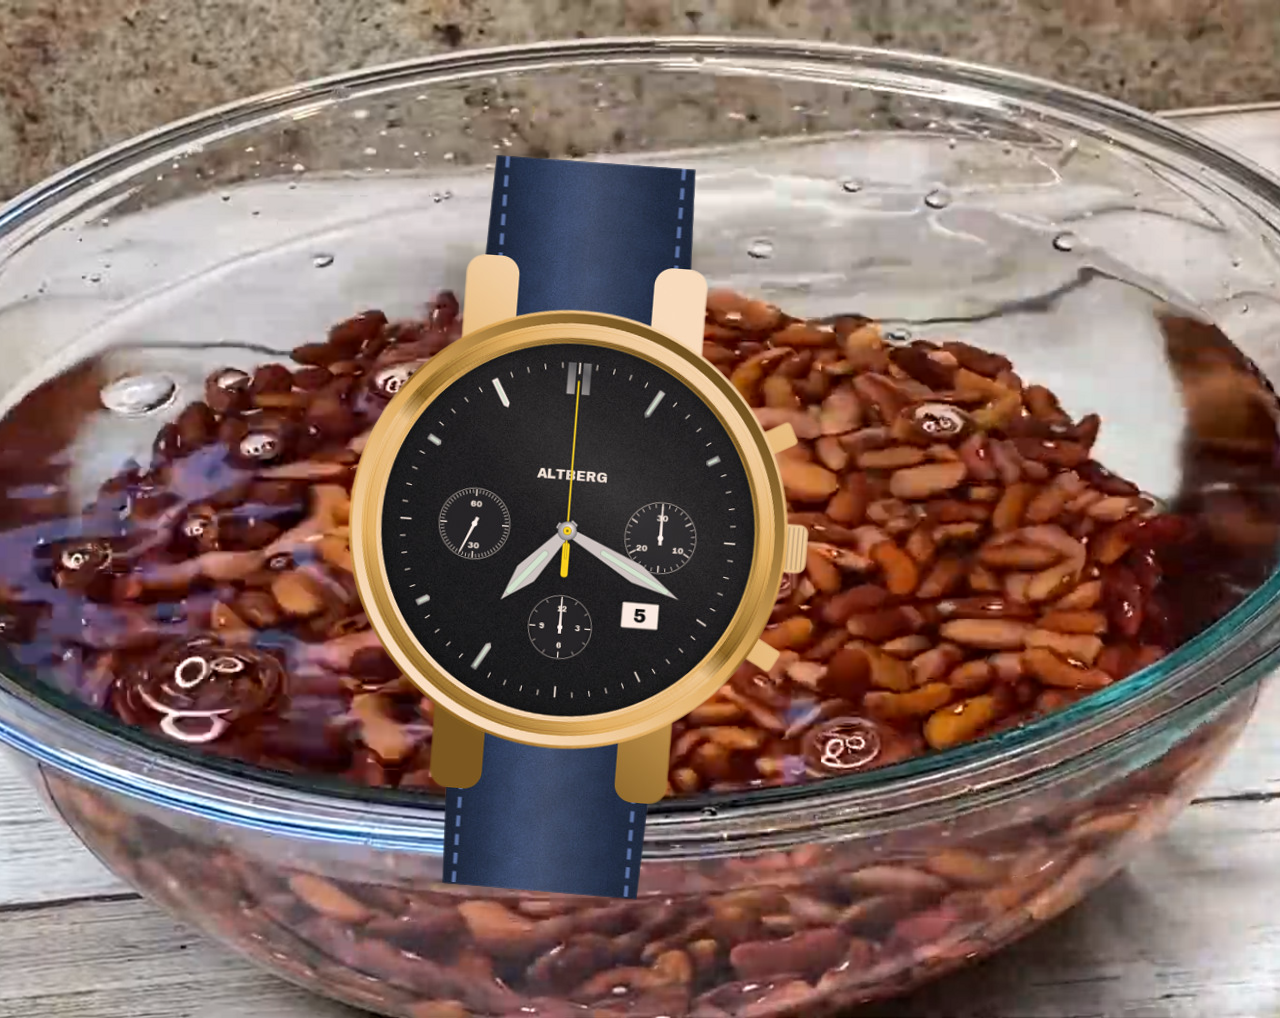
7:19:34
